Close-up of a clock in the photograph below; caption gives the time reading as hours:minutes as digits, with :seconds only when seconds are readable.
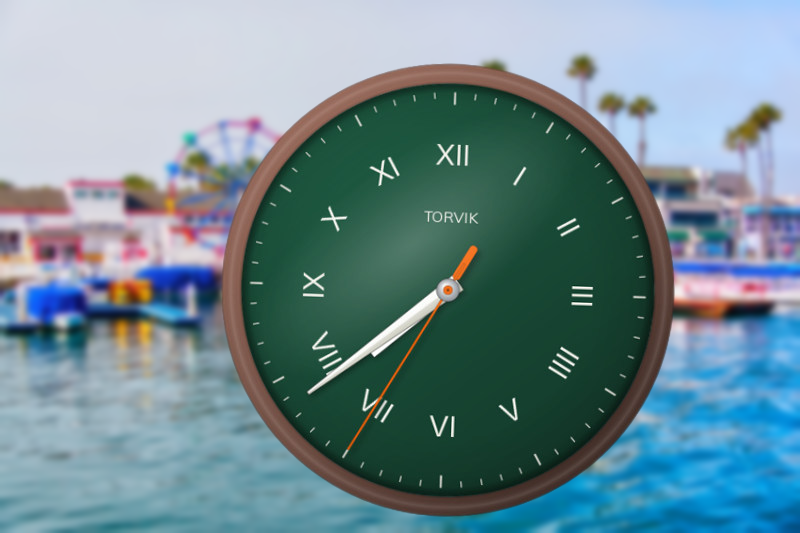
7:38:35
